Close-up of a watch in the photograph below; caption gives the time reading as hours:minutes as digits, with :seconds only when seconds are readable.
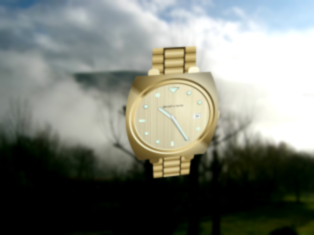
10:25
